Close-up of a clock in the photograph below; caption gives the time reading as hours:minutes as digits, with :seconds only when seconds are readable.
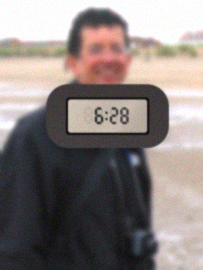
6:28
